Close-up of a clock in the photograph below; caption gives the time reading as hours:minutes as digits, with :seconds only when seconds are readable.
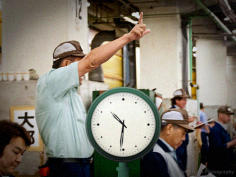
10:31
